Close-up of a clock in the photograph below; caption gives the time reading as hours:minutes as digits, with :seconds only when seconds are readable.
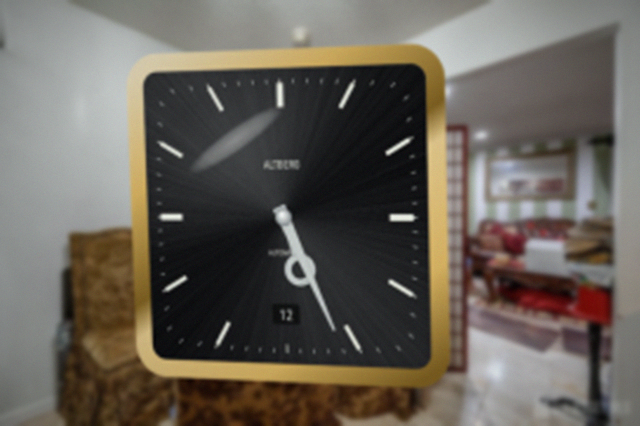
5:26
